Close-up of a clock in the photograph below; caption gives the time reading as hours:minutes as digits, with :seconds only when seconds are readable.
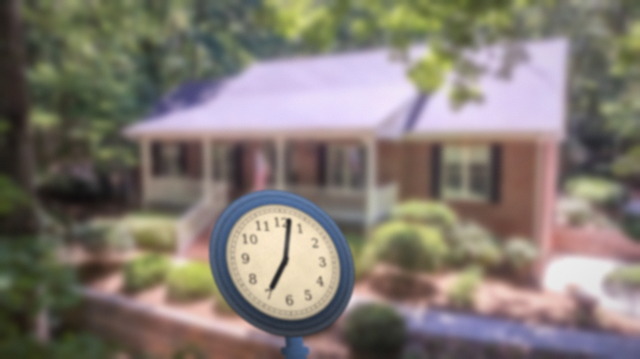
7:02
